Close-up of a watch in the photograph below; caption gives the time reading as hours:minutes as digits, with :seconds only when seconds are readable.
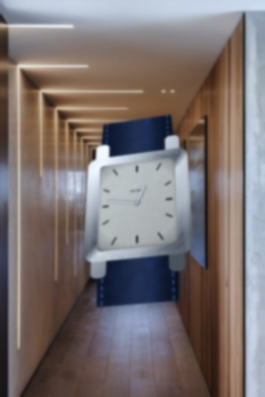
12:47
